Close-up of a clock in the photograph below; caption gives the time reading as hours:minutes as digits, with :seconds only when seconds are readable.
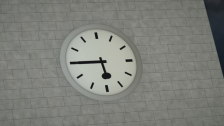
5:45
